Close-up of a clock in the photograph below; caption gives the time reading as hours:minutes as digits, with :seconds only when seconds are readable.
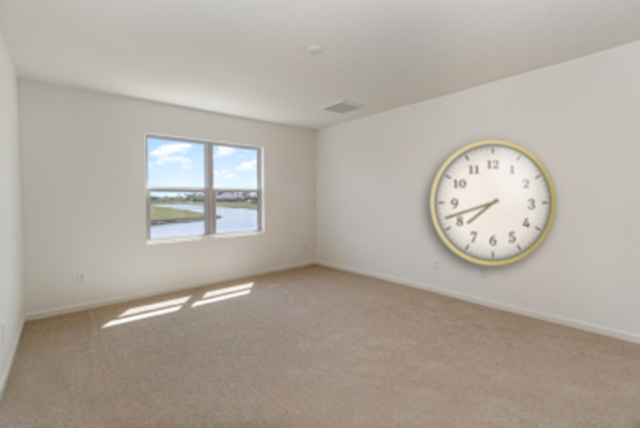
7:42
